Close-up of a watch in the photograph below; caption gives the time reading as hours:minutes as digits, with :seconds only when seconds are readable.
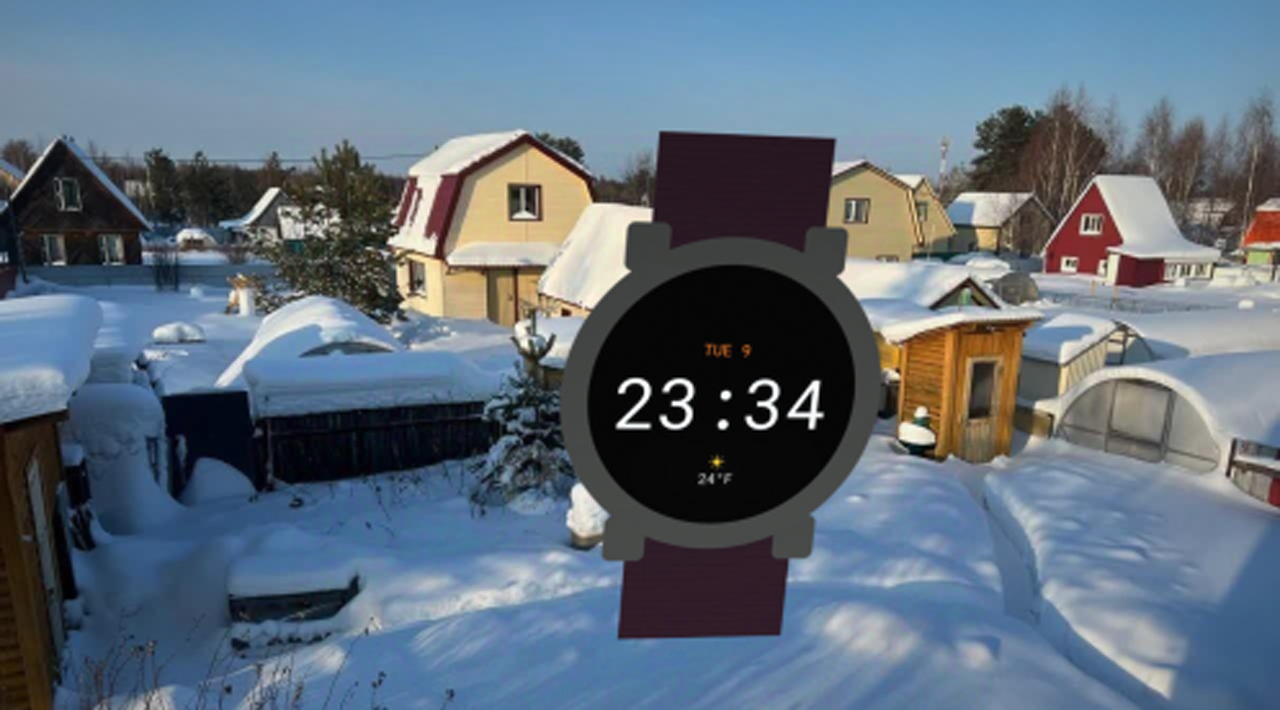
23:34
